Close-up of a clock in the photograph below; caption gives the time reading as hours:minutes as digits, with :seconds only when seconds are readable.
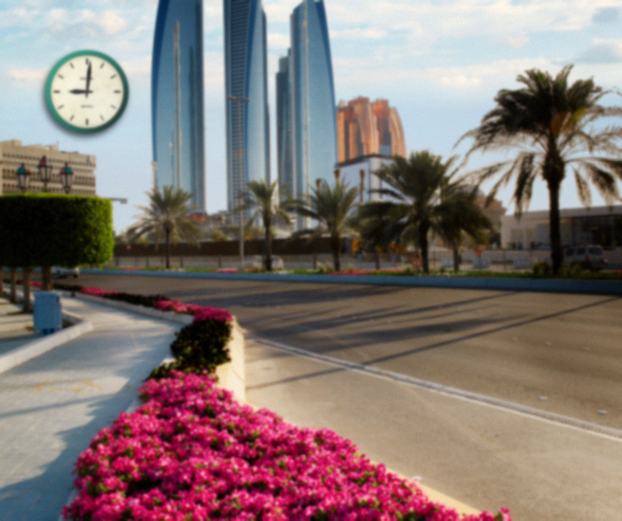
9:01
